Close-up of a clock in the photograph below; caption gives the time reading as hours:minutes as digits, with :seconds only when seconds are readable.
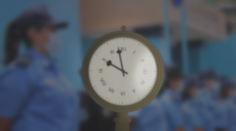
9:58
